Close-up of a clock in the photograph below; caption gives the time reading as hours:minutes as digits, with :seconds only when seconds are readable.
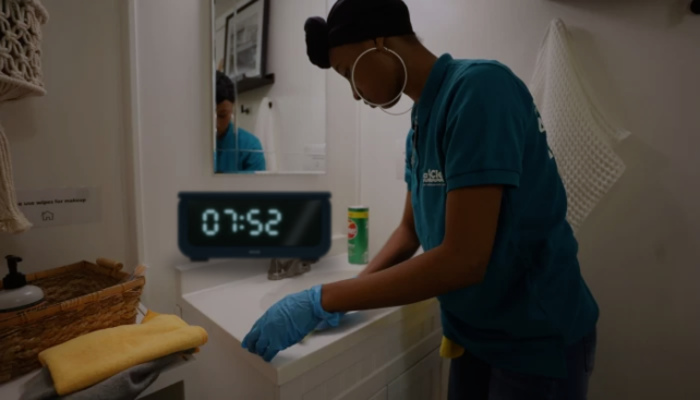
7:52
